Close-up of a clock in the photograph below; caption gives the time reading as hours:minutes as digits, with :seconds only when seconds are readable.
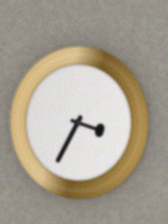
3:35
